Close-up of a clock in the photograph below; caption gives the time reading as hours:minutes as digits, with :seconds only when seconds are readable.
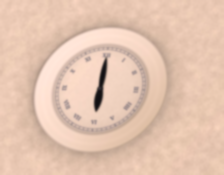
6:00
